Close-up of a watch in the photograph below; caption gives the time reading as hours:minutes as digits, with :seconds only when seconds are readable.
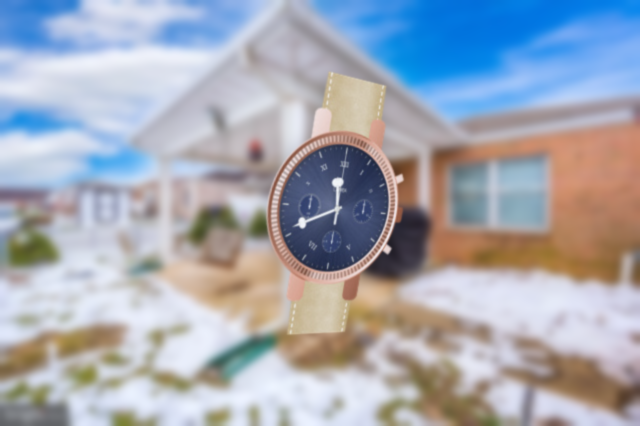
11:41
